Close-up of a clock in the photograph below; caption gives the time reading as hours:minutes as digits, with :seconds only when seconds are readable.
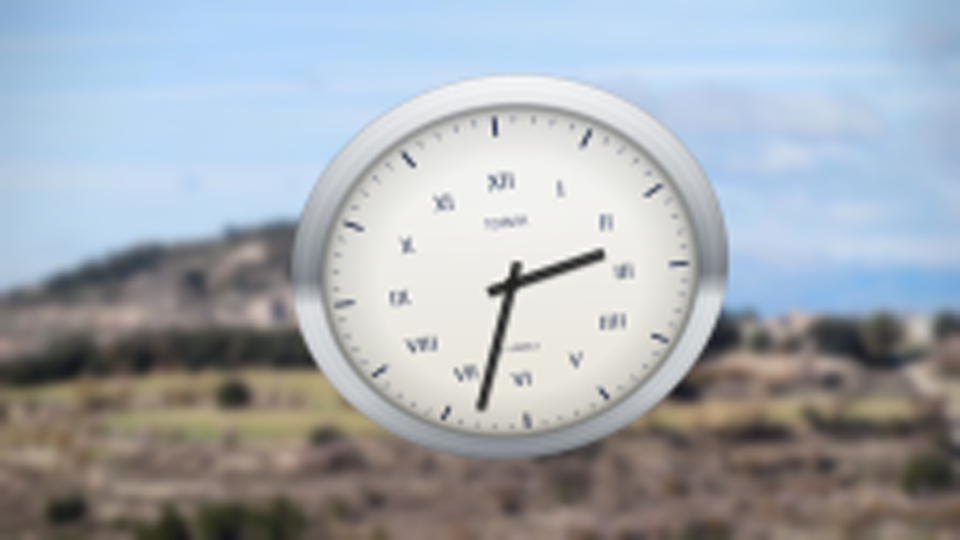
2:33
